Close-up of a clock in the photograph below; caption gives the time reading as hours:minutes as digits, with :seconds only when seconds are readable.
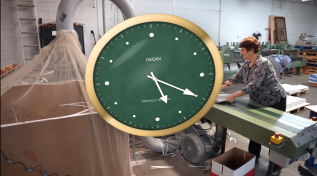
5:20
